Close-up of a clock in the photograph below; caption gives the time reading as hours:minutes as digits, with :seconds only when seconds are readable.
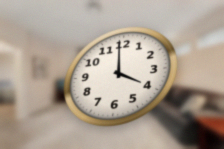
3:59
